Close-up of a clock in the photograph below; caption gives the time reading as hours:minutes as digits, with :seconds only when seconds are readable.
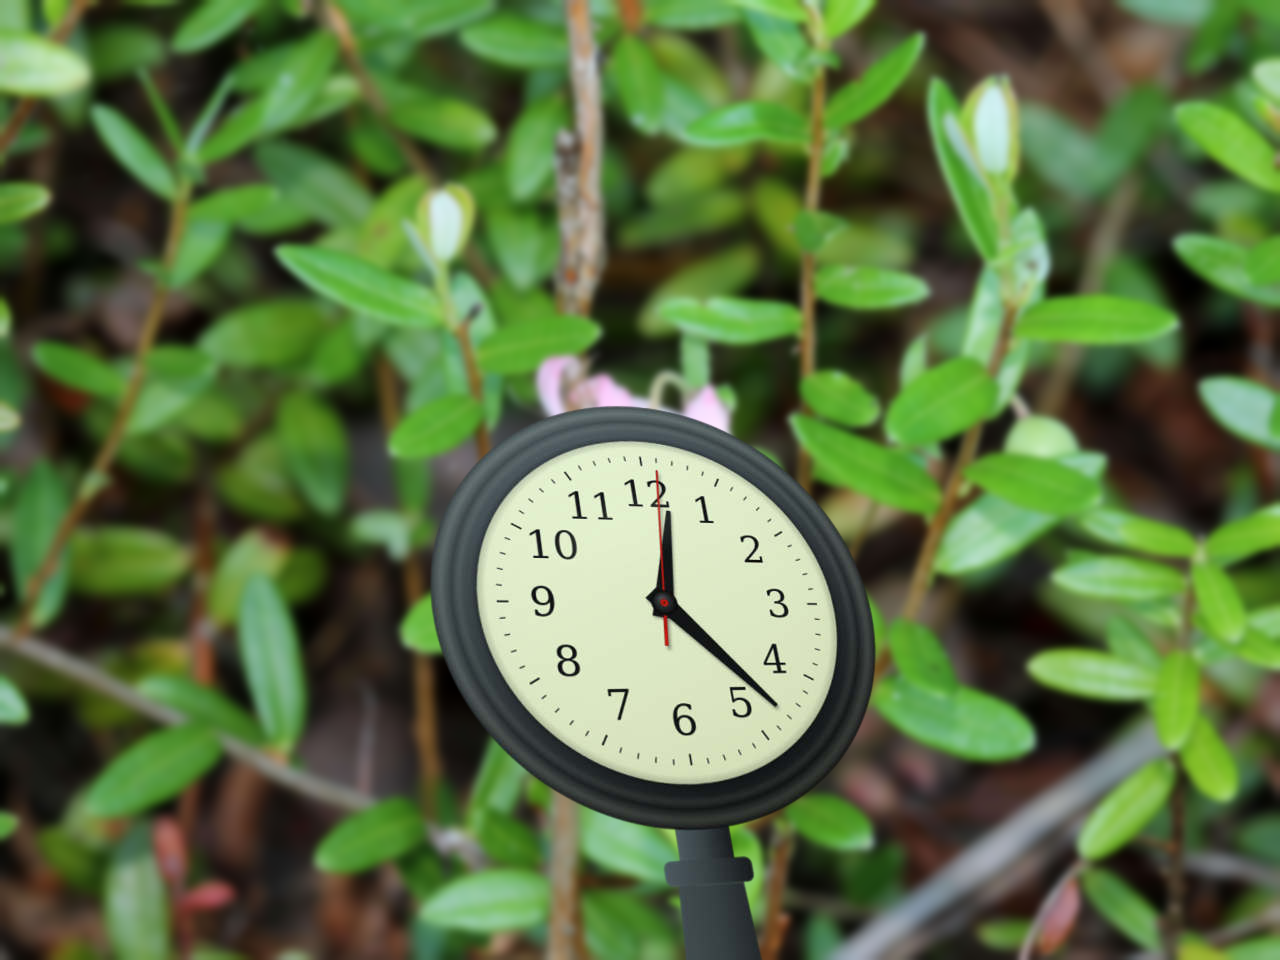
12:23:01
